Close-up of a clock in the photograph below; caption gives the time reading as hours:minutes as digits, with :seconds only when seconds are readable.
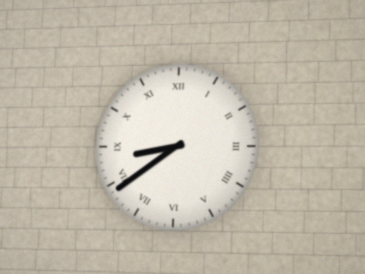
8:39
